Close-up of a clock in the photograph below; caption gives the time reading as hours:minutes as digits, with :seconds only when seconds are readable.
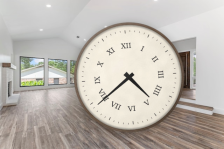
4:39
